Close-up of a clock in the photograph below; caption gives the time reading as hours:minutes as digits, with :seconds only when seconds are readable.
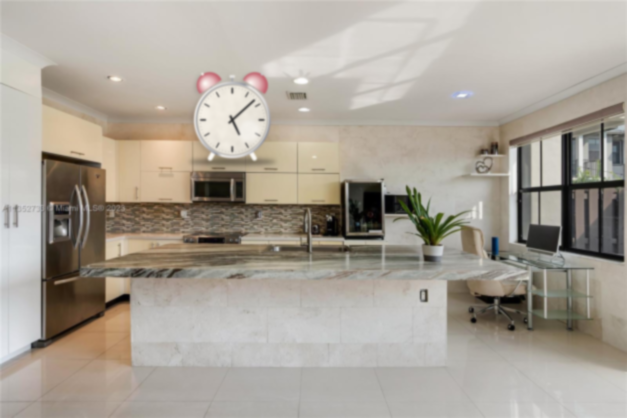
5:08
